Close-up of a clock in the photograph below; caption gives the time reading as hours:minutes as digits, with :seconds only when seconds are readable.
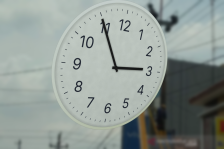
2:55
